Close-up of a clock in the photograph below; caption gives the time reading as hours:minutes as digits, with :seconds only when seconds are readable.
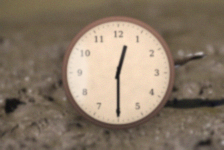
12:30
